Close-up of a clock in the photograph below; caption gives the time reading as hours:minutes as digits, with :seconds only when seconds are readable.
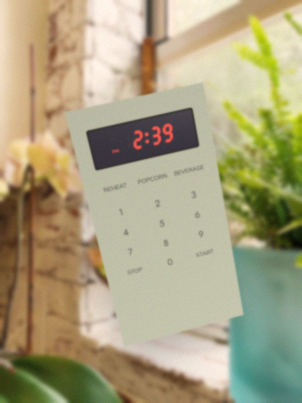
2:39
